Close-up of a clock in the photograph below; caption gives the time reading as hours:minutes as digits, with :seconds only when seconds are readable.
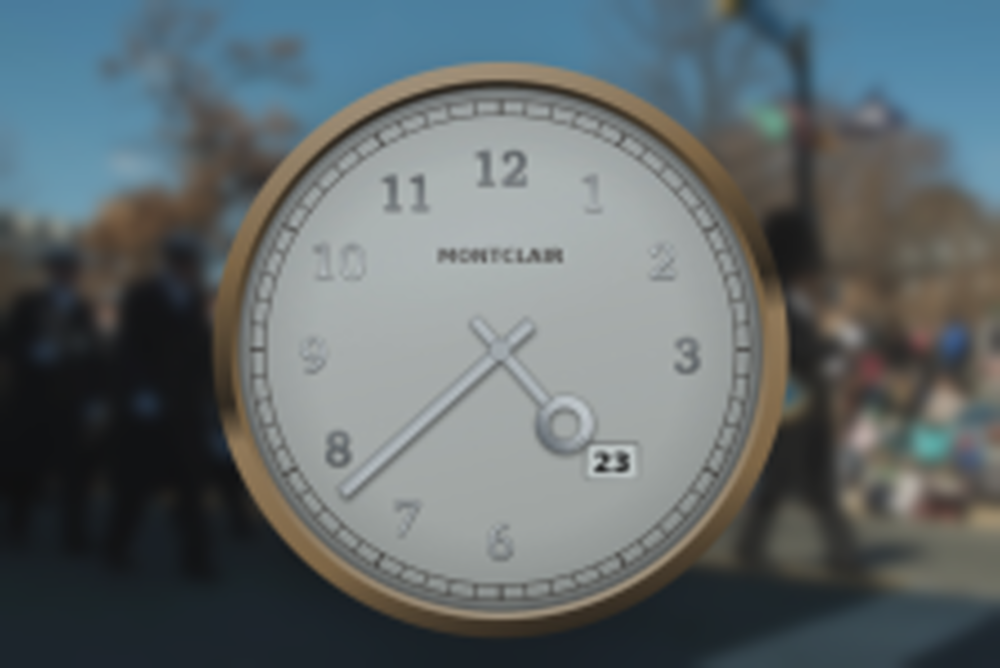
4:38
